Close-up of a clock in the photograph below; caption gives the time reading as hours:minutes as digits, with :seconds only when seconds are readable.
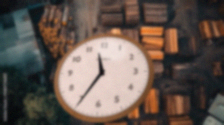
11:35
